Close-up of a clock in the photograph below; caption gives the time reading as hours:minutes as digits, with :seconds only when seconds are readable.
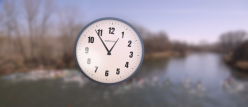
12:54
